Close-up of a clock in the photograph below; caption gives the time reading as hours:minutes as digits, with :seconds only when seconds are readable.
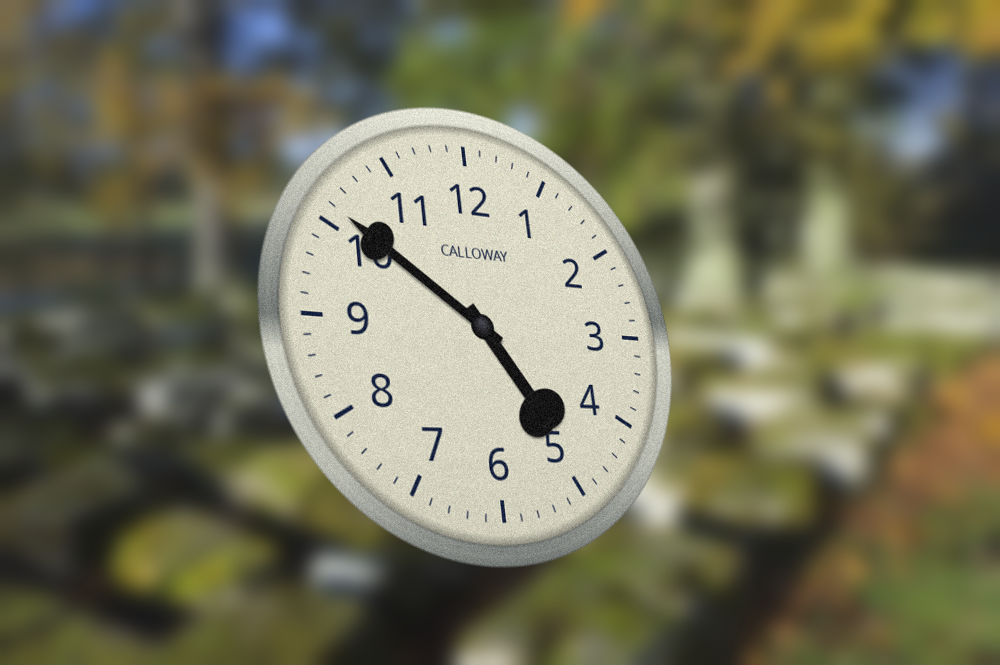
4:51
